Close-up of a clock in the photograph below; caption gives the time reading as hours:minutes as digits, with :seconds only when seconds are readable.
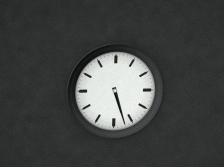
5:27
